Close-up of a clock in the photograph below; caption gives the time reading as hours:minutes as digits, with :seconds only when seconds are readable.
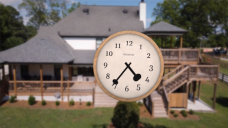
4:36
